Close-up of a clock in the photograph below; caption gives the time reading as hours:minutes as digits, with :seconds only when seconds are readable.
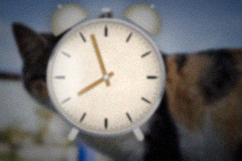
7:57
